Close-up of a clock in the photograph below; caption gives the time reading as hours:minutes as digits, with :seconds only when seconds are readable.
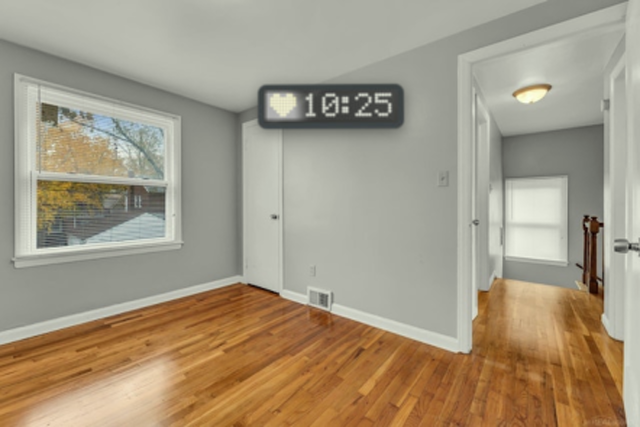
10:25
